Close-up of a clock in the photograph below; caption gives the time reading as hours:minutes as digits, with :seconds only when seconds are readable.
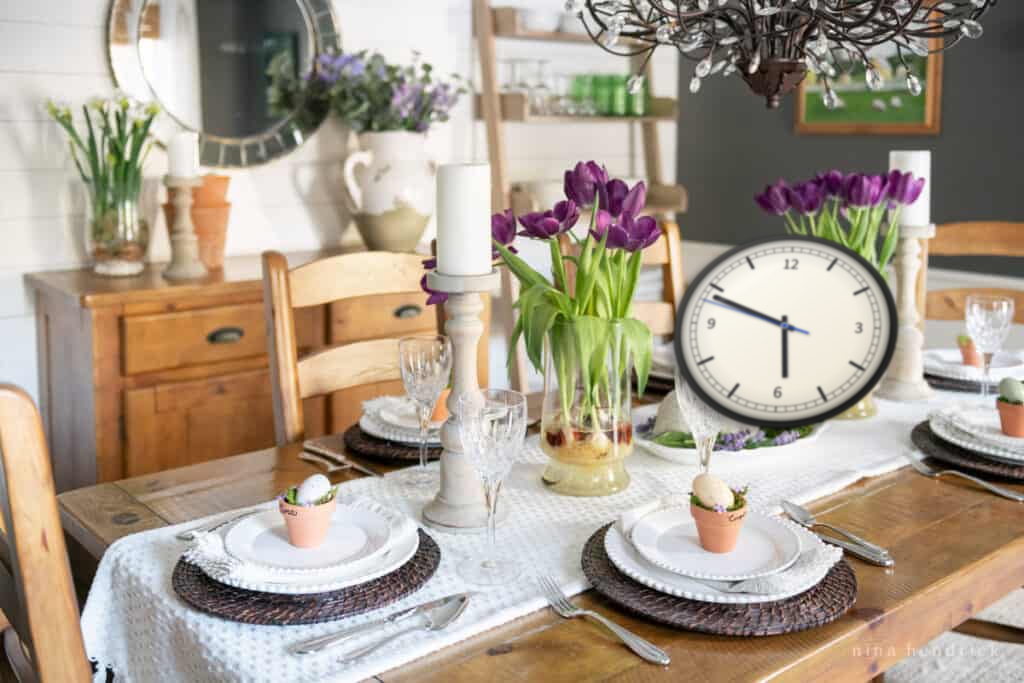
5:48:48
